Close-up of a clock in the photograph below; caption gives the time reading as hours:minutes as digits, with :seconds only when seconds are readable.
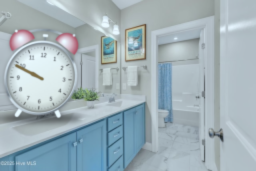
9:49
